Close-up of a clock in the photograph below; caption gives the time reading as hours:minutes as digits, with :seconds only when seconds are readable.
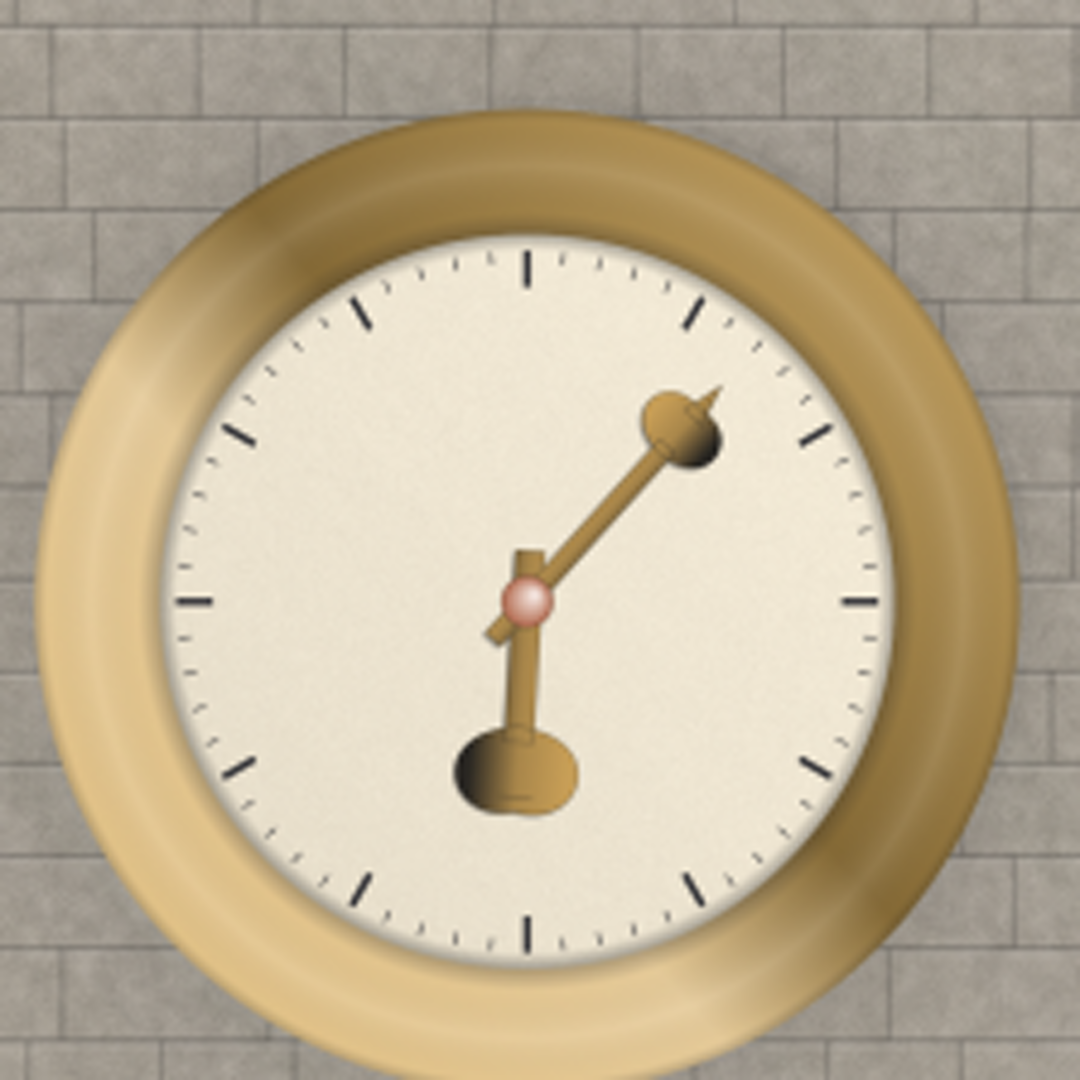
6:07
